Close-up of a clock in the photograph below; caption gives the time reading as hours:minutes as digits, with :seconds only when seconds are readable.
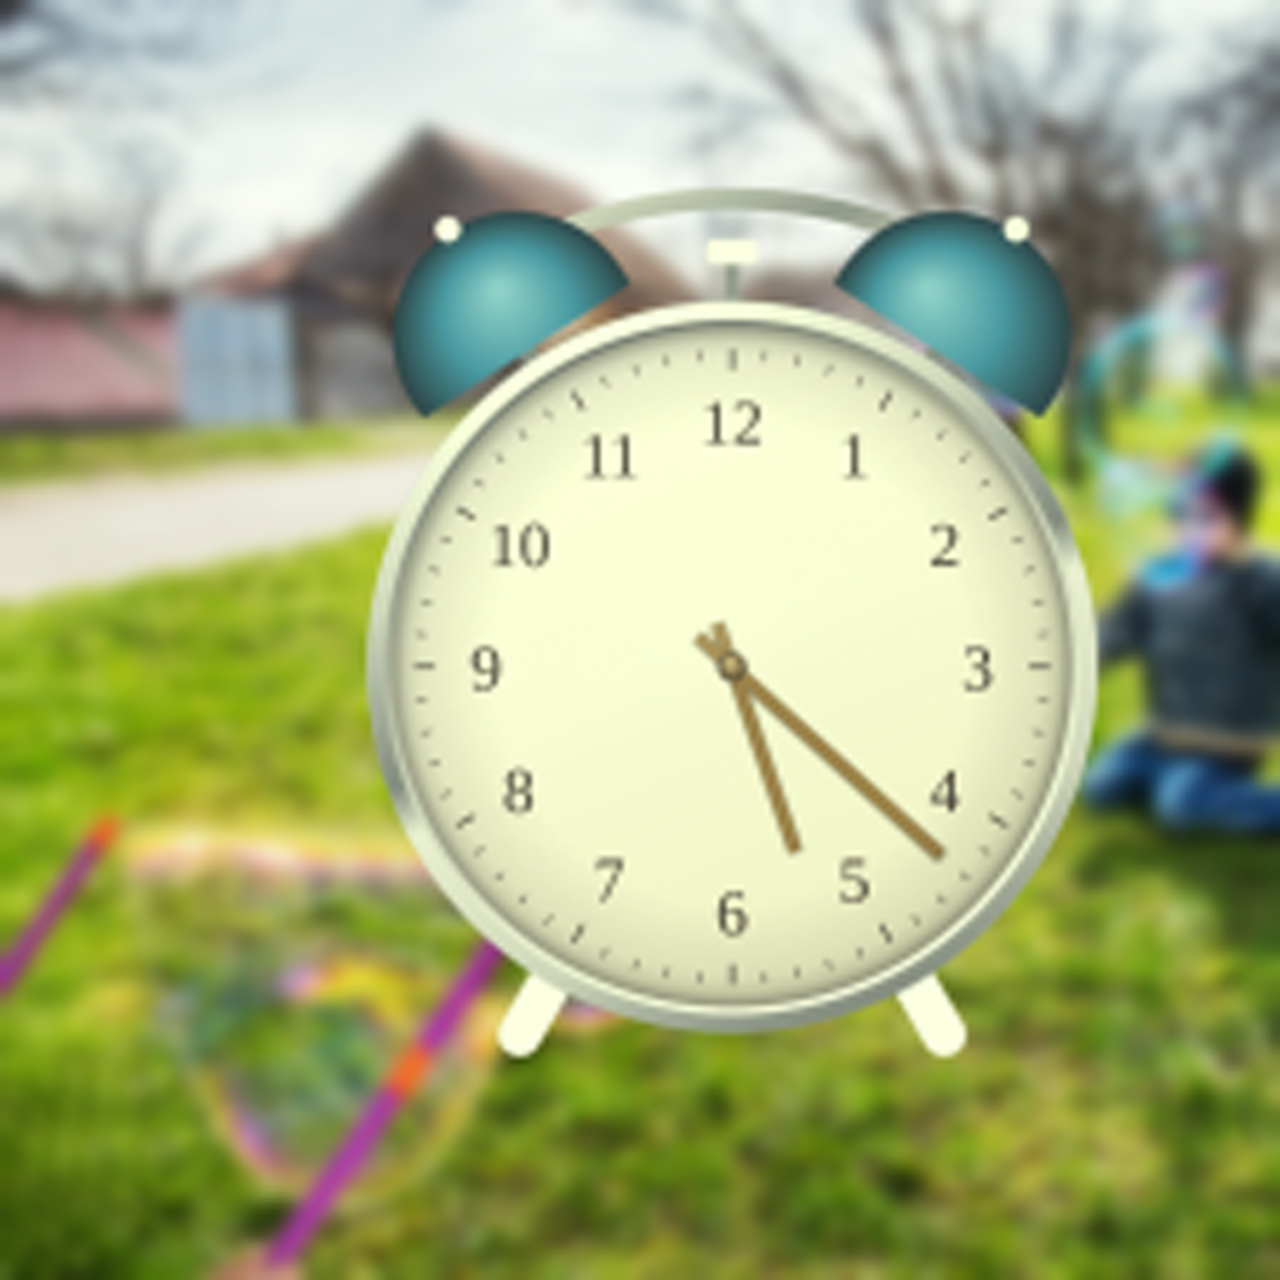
5:22
